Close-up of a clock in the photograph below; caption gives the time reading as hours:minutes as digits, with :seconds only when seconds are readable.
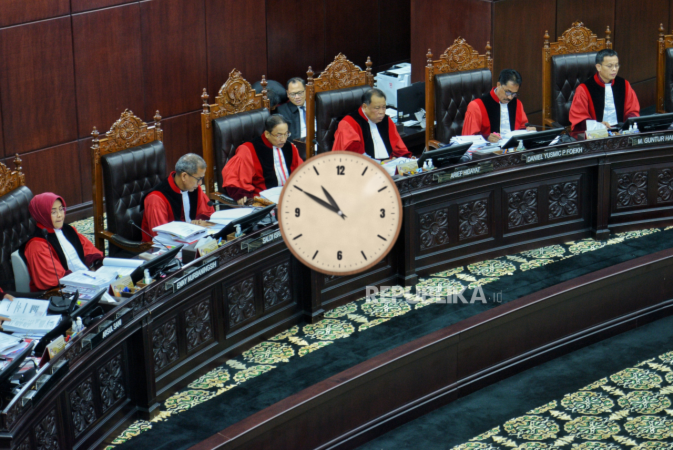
10:50
